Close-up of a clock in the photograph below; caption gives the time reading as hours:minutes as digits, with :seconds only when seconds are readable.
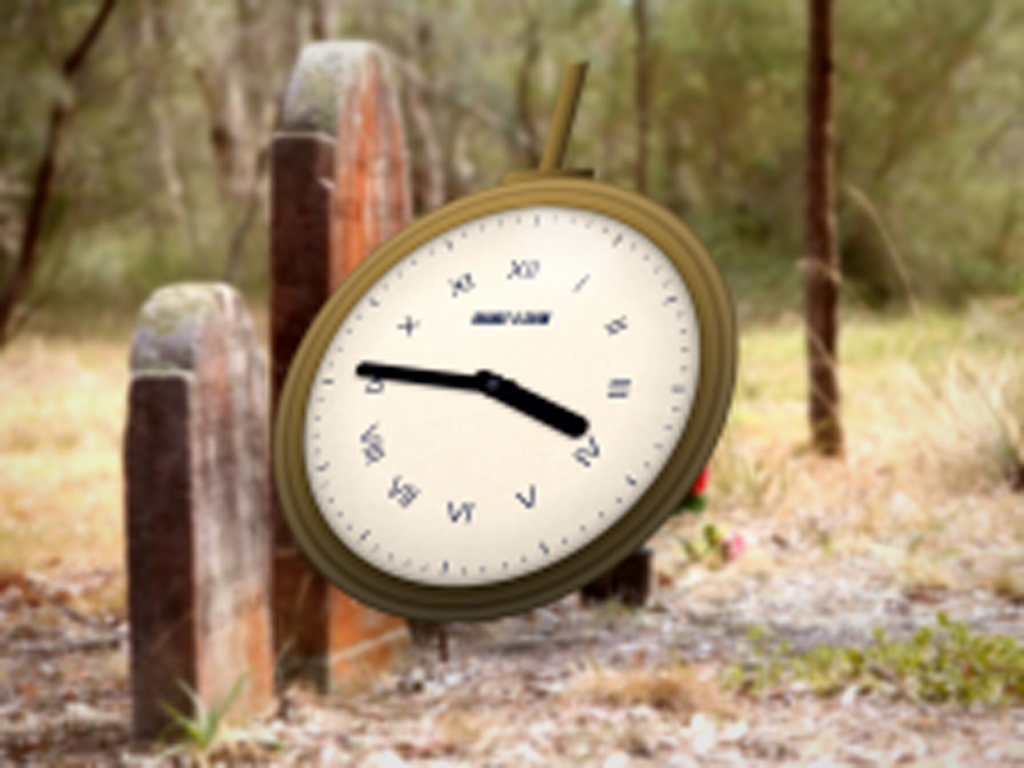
3:46
